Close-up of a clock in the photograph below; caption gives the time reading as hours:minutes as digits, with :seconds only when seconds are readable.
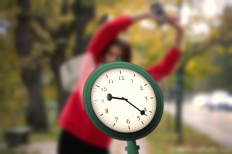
9:22
